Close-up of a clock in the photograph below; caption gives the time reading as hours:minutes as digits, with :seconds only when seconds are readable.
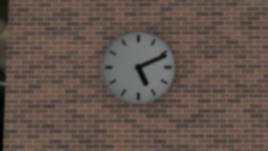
5:11
